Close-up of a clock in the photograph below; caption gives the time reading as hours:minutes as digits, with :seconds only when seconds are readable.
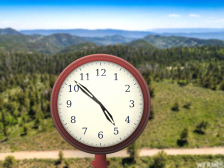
4:52
